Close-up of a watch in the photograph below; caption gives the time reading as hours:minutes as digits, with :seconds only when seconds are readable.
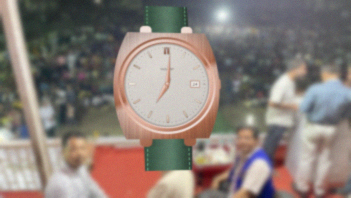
7:01
